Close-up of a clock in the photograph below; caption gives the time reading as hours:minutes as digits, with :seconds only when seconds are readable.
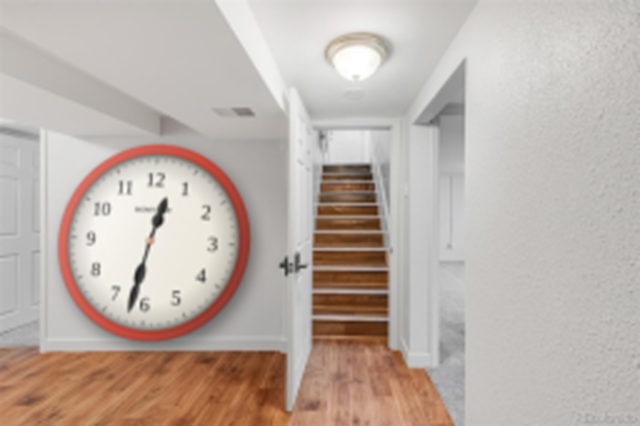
12:32
